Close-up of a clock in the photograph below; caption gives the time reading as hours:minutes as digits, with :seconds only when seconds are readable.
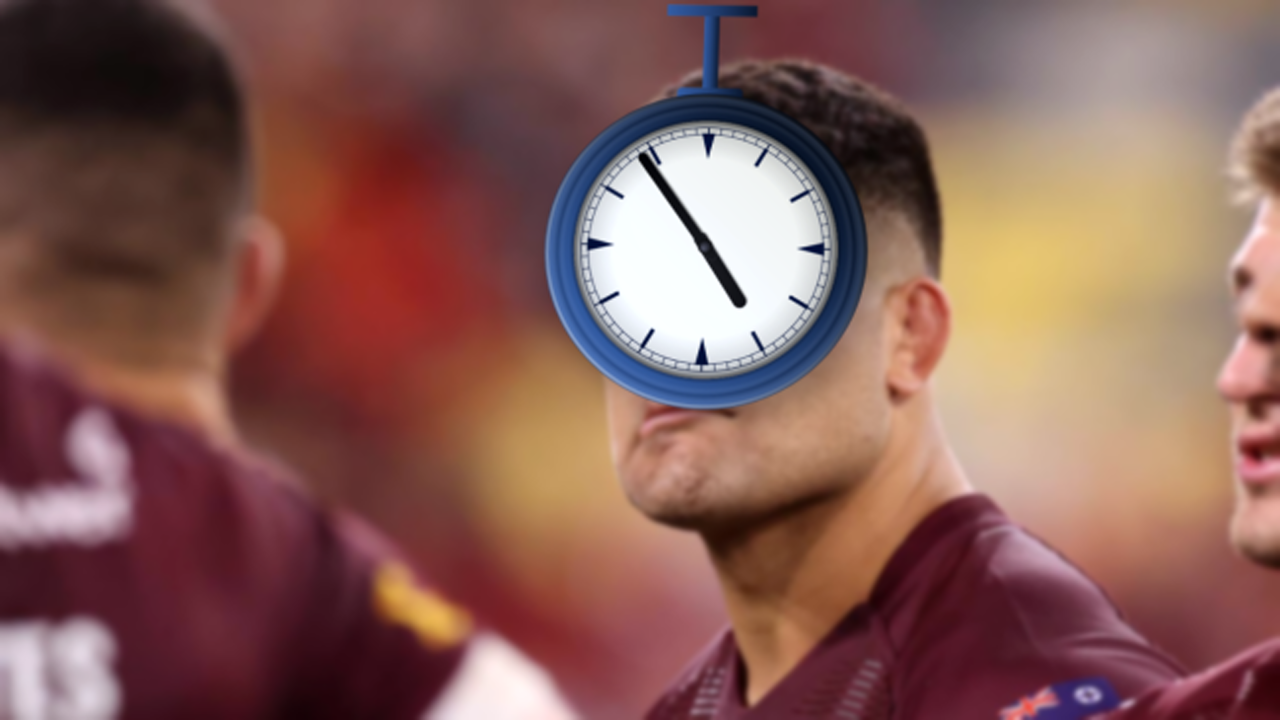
4:54
